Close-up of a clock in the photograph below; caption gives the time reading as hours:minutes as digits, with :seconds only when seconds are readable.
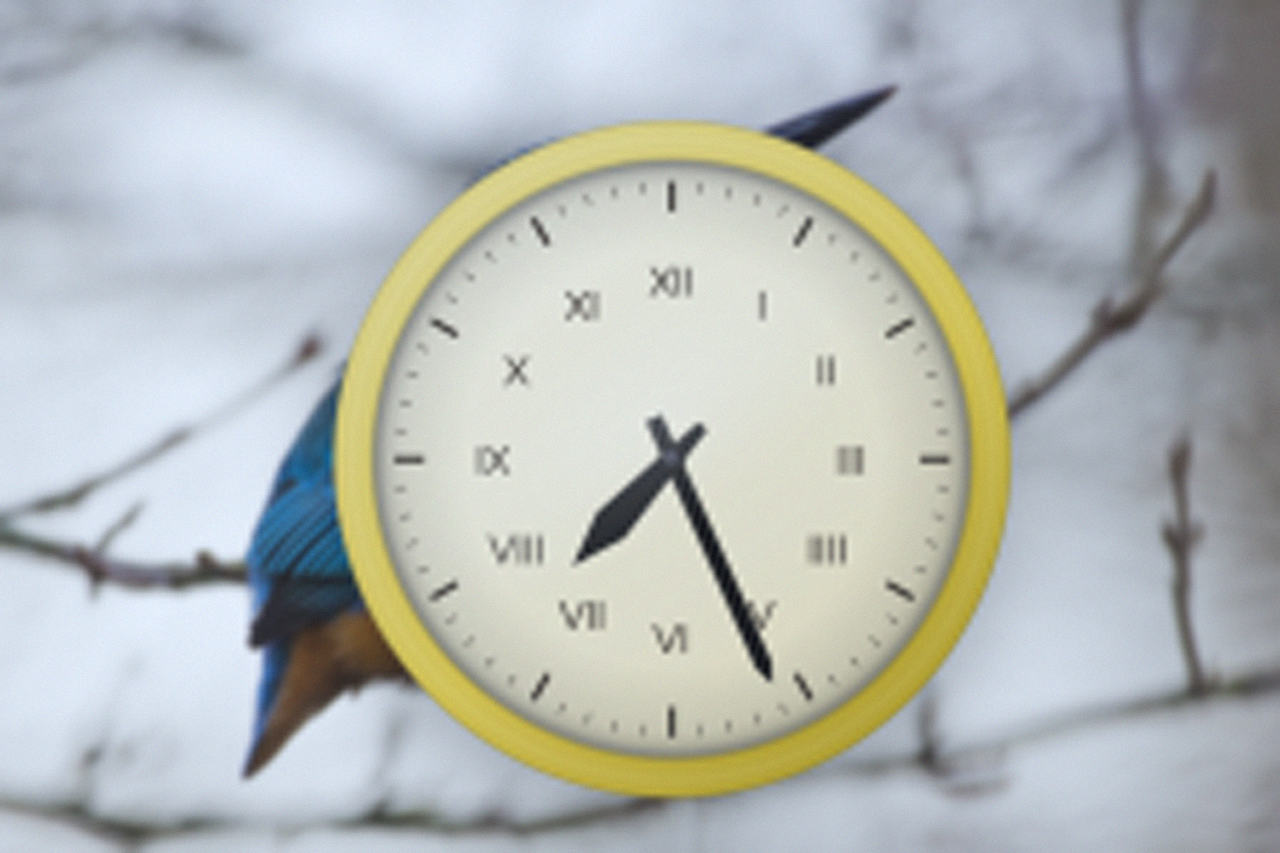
7:26
